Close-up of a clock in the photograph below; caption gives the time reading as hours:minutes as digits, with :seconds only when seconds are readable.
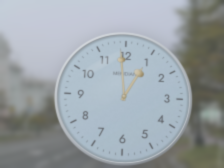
12:59
